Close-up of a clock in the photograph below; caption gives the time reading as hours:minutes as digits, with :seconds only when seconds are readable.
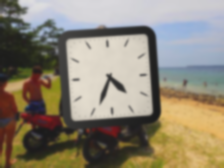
4:34
